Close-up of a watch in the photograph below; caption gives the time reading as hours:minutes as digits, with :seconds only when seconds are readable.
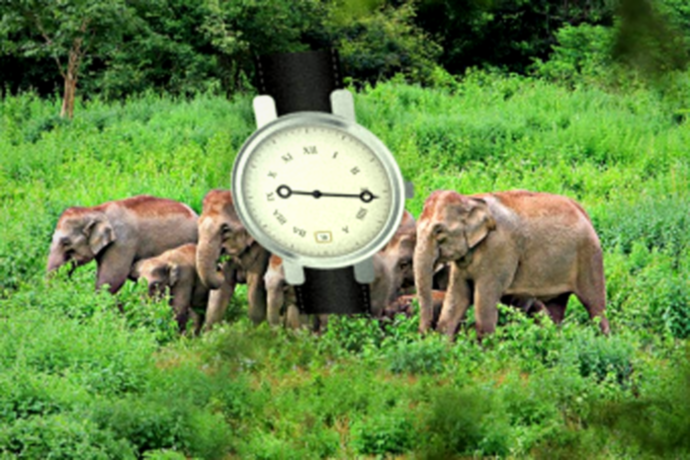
9:16
